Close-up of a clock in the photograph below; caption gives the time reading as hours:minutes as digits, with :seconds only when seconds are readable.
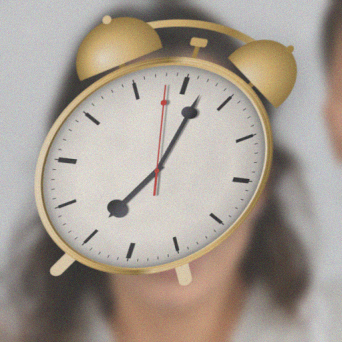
7:01:58
